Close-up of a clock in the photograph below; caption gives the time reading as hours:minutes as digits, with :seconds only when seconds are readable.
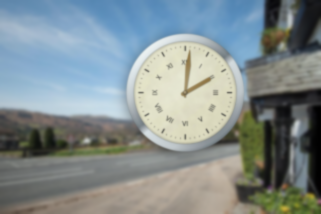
2:01
